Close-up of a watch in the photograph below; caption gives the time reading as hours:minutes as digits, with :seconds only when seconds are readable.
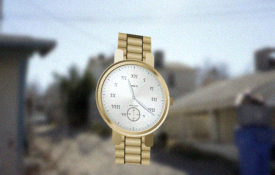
11:21
